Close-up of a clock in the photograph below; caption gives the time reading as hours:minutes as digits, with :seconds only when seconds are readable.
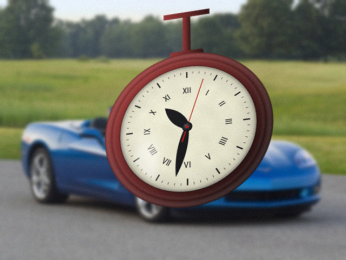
10:32:03
